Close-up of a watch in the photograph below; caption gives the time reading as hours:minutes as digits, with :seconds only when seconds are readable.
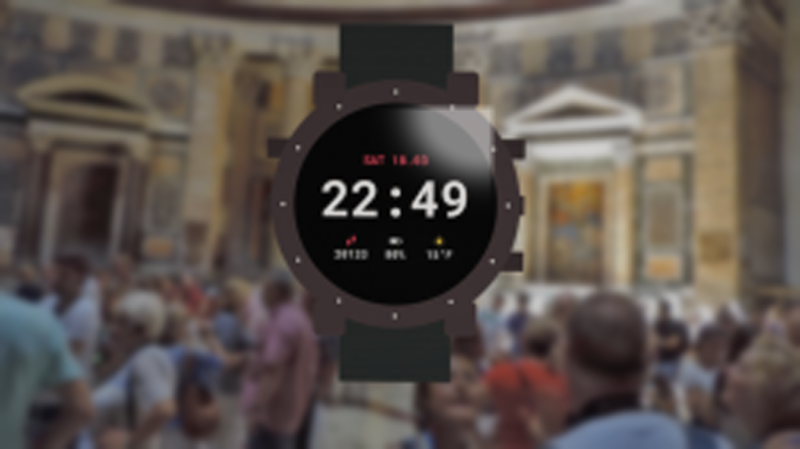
22:49
